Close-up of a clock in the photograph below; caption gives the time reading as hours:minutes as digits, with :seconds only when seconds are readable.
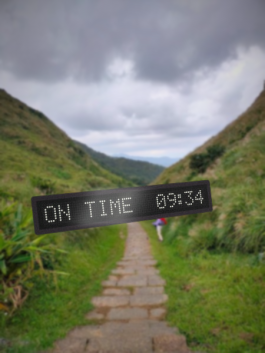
9:34
